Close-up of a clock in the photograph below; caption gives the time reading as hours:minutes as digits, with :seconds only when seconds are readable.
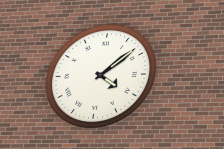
4:08
